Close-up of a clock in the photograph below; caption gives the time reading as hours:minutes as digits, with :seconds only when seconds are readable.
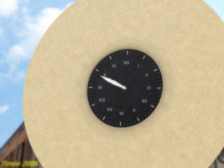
9:49
